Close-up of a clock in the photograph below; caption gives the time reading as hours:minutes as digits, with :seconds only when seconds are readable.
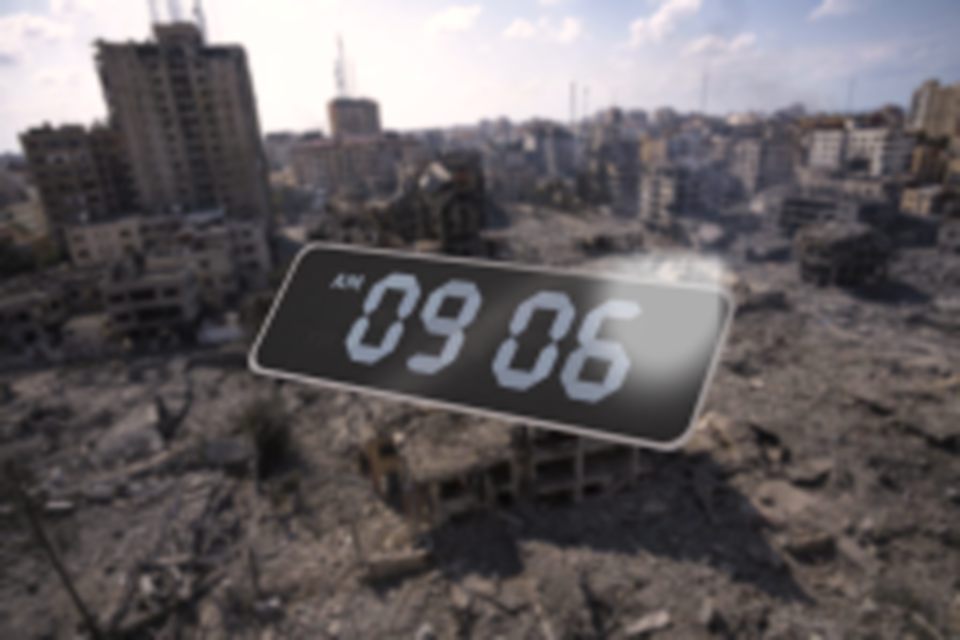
9:06
